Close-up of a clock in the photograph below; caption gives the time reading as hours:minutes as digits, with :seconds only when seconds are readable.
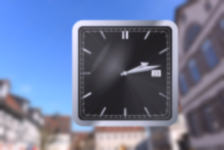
2:13
